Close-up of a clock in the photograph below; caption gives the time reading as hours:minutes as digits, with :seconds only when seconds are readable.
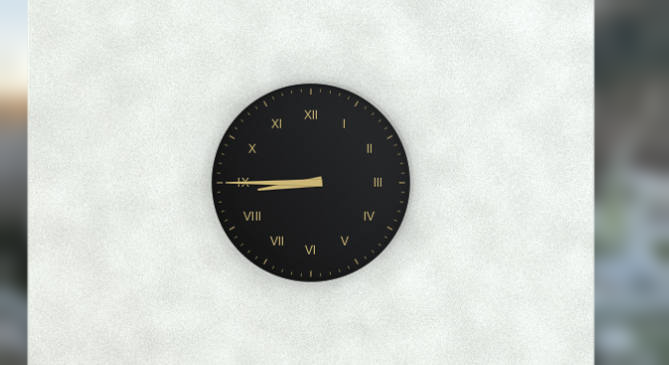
8:45
